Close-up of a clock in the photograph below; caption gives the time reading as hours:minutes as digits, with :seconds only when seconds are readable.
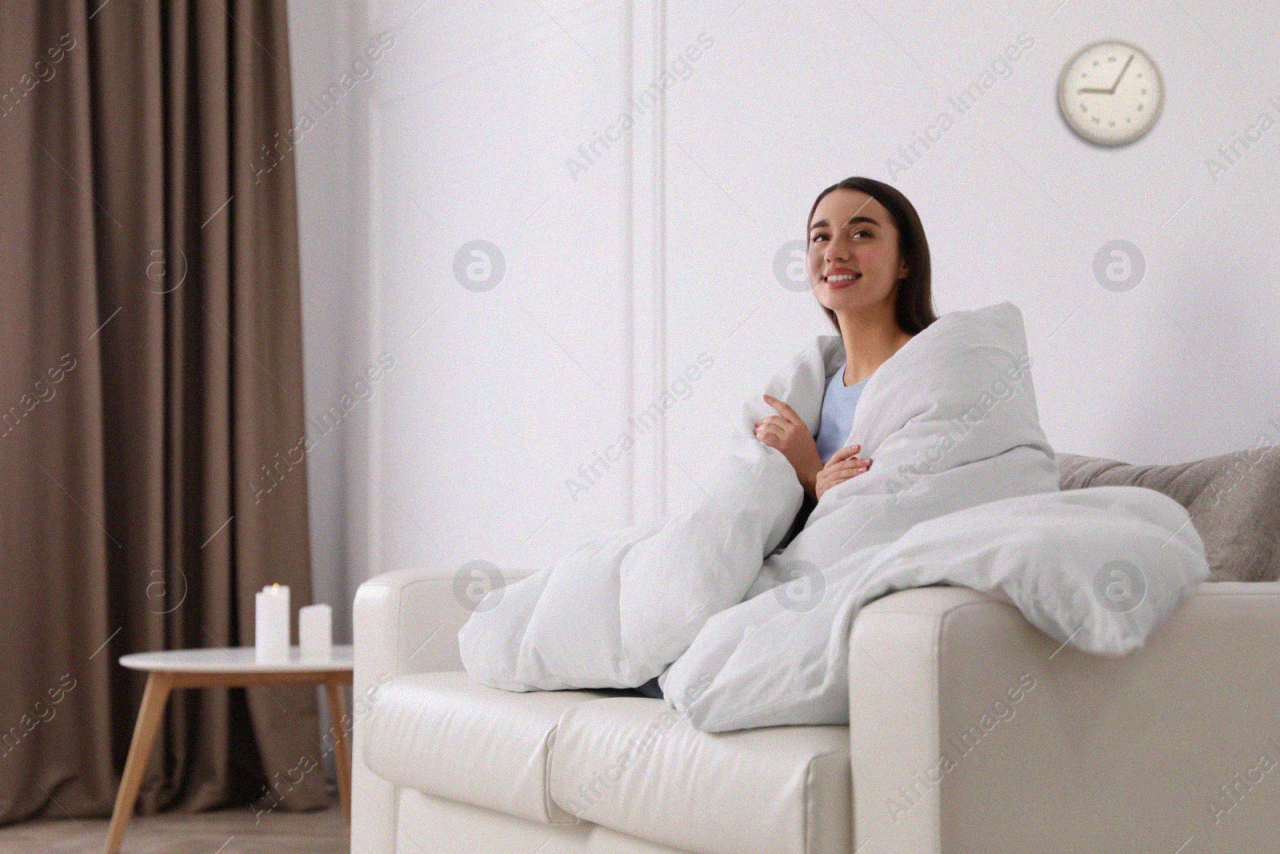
9:05
